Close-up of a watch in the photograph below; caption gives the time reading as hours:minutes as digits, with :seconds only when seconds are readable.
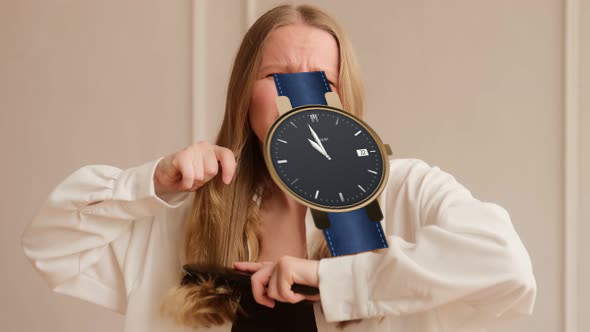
10:58
